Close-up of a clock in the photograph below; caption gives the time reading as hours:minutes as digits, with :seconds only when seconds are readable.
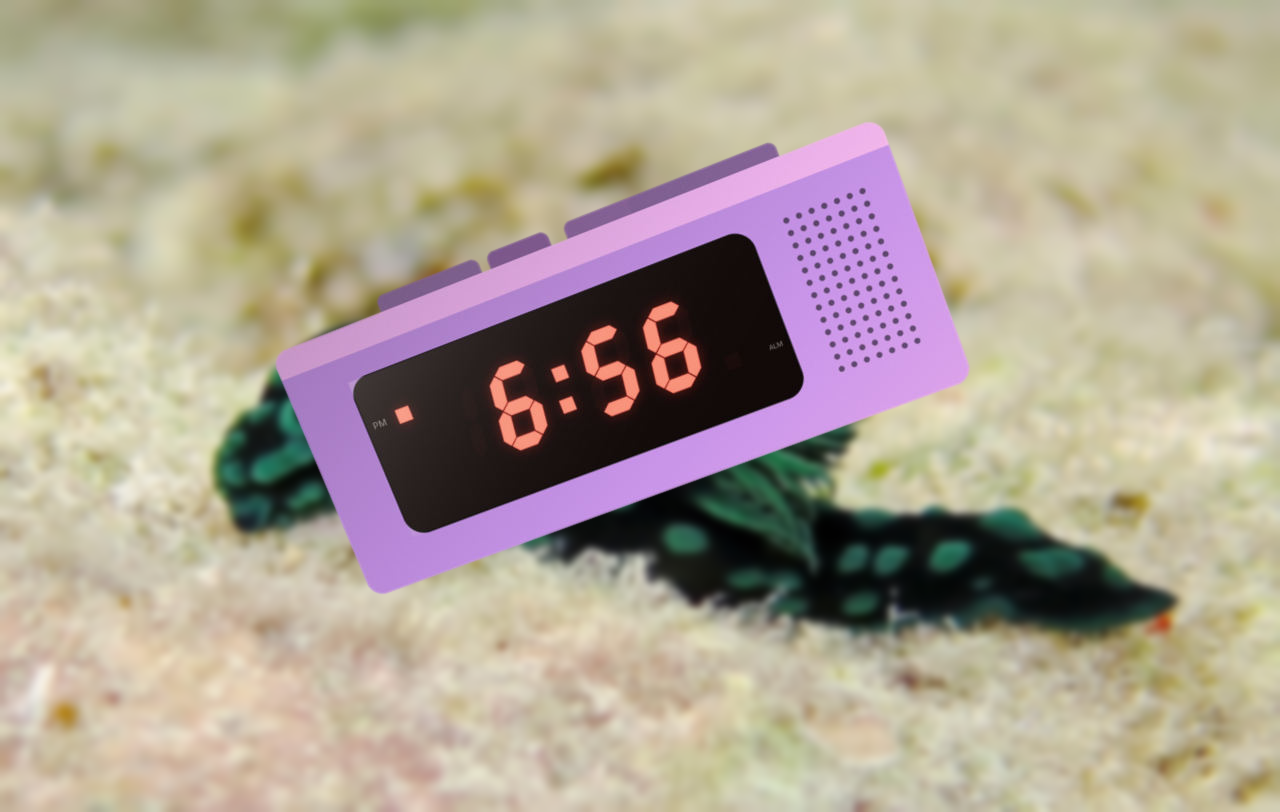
6:56
